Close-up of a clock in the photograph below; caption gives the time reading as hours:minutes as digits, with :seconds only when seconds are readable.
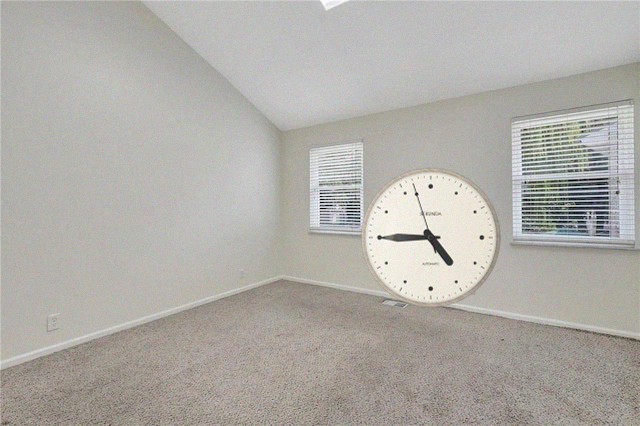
4:44:57
